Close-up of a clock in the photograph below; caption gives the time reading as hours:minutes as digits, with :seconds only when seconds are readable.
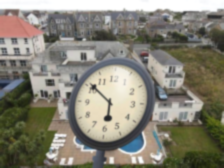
5:51
